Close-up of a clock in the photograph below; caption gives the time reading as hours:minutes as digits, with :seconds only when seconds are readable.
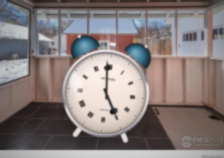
4:59
